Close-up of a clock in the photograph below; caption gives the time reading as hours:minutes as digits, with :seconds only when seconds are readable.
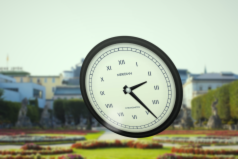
2:24
